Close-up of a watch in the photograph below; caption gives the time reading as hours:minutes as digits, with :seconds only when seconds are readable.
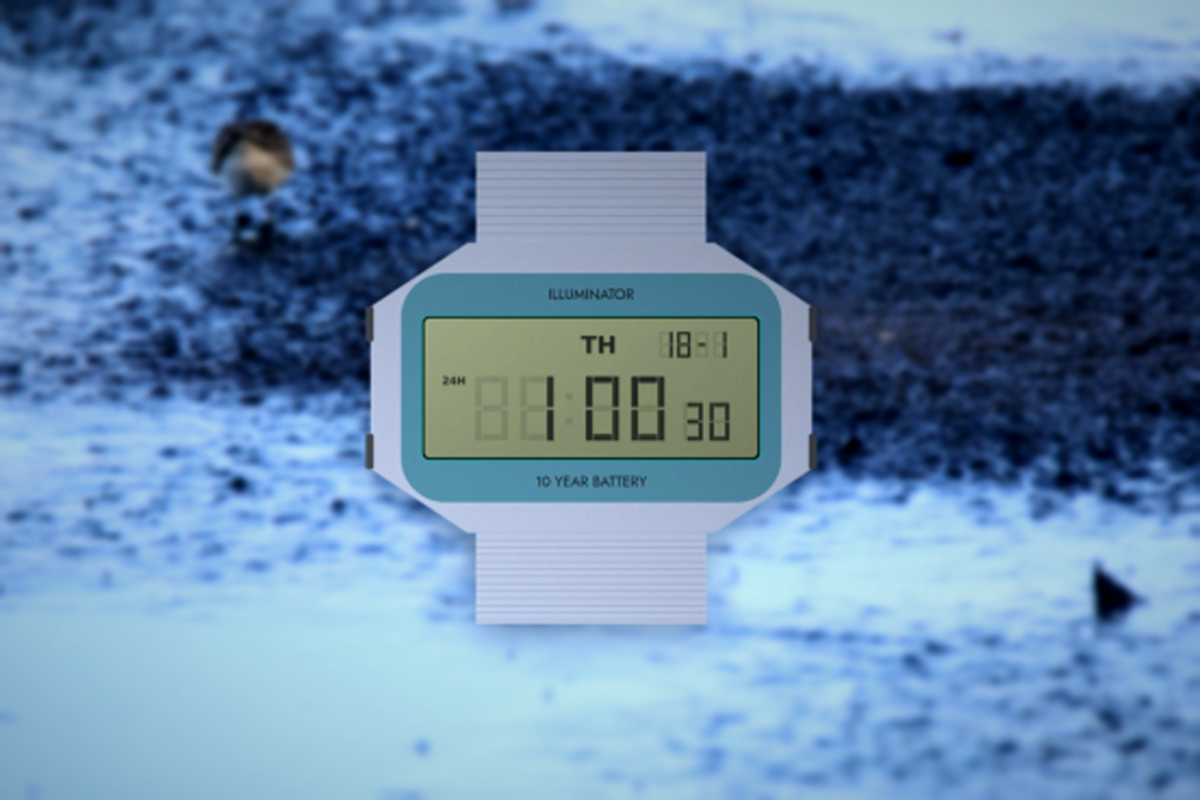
1:00:30
